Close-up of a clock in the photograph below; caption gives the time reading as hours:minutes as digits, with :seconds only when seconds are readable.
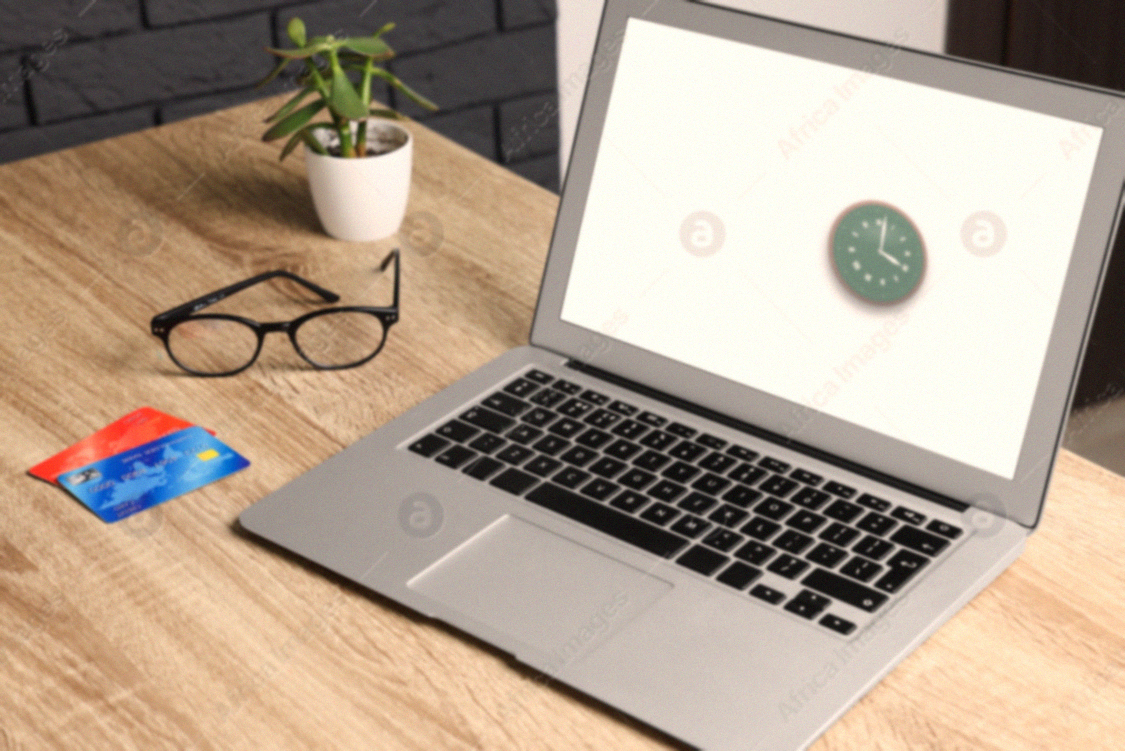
4:02
